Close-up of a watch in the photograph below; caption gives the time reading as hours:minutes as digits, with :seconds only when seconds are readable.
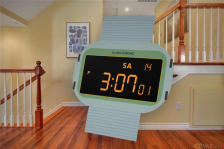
3:07:01
